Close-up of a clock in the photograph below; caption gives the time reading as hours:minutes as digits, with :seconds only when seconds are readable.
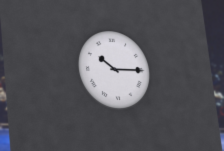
10:15
